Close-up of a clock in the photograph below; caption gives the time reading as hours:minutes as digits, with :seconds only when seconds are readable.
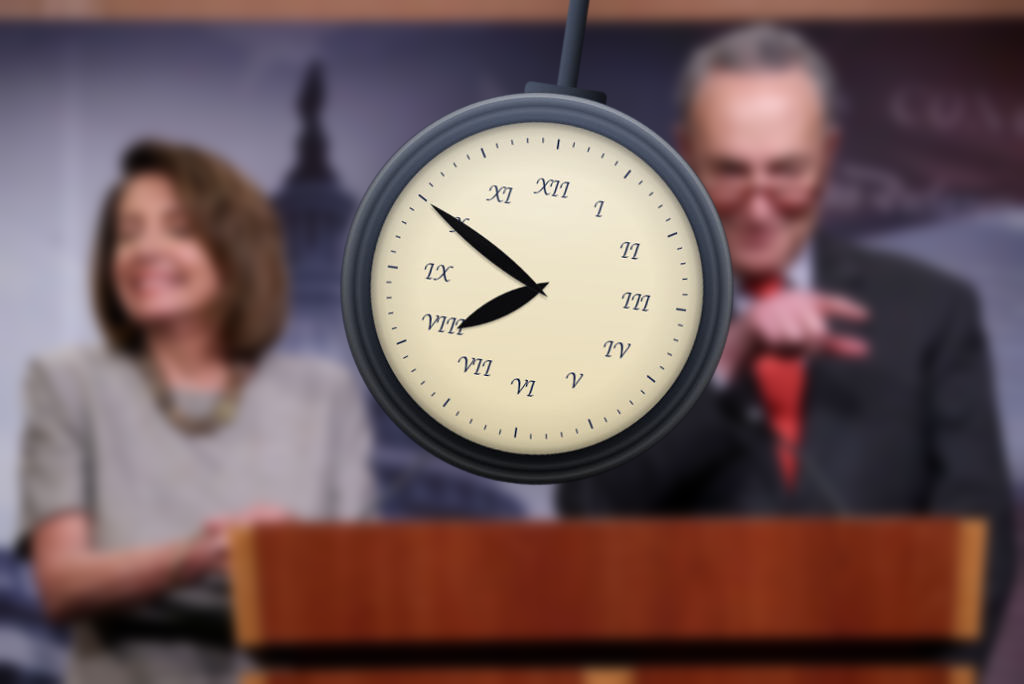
7:50
